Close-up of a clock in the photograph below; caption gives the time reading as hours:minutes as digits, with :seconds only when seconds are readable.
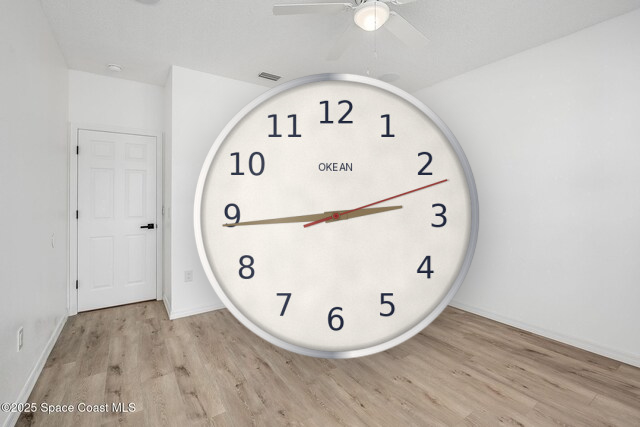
2:44:12
